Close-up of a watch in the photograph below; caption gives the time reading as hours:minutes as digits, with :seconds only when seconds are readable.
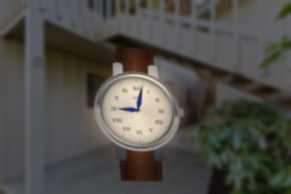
9:02
